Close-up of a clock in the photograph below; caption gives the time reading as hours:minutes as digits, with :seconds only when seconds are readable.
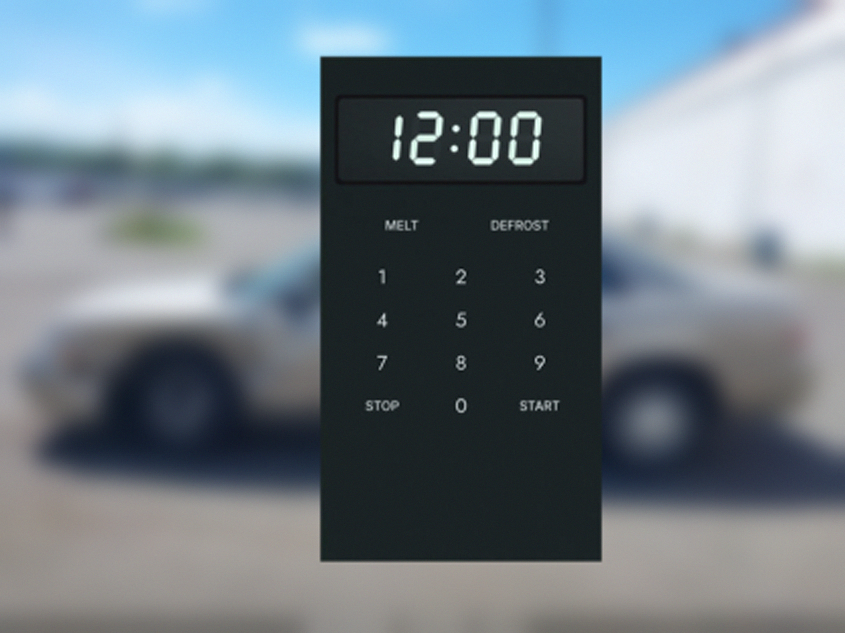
12:00
